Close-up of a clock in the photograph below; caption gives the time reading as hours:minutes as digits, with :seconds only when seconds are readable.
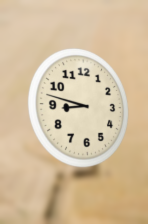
8:47
